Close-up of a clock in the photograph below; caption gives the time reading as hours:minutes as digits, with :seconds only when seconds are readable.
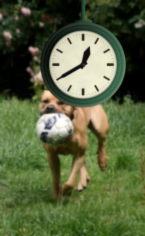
12:40
